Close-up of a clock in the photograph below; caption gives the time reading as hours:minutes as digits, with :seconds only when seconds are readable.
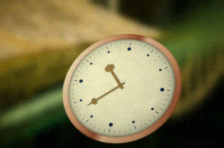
10:38
